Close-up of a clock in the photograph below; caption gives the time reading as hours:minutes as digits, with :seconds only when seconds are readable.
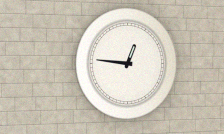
12:46
